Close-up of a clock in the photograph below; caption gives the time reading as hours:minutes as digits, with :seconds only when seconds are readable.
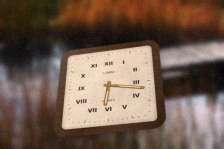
6:17
